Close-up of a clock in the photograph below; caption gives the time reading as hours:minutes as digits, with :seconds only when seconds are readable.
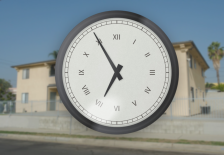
6:55
